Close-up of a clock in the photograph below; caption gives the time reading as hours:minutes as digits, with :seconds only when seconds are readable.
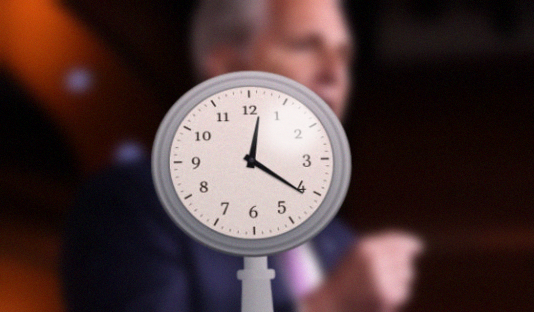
12:21
